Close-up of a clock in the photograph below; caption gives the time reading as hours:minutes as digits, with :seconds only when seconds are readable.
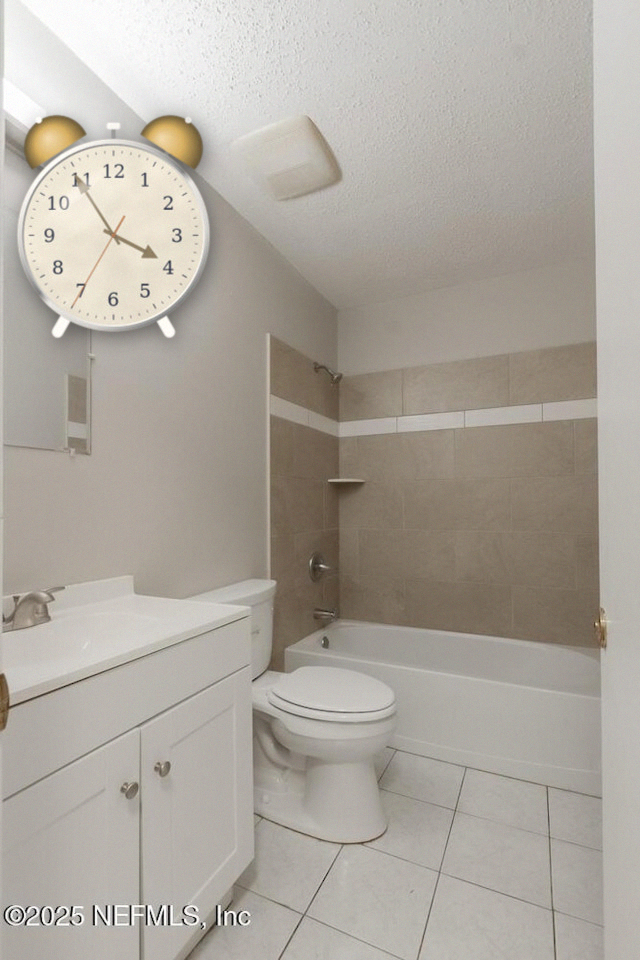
3:54:35
